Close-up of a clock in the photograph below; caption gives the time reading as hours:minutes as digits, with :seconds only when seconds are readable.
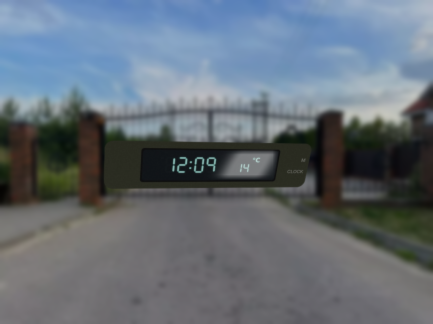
12:09
